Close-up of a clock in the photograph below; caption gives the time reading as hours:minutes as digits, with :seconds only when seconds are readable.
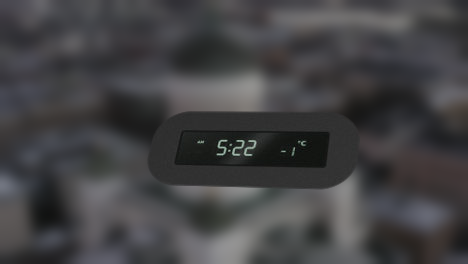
5:22
